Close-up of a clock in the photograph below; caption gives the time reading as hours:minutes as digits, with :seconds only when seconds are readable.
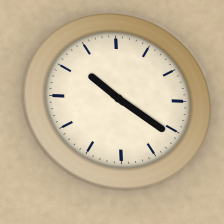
10:21
